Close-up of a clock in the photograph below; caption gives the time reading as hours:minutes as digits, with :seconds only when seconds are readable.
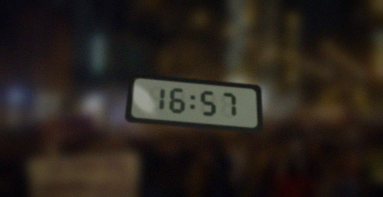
16:57
